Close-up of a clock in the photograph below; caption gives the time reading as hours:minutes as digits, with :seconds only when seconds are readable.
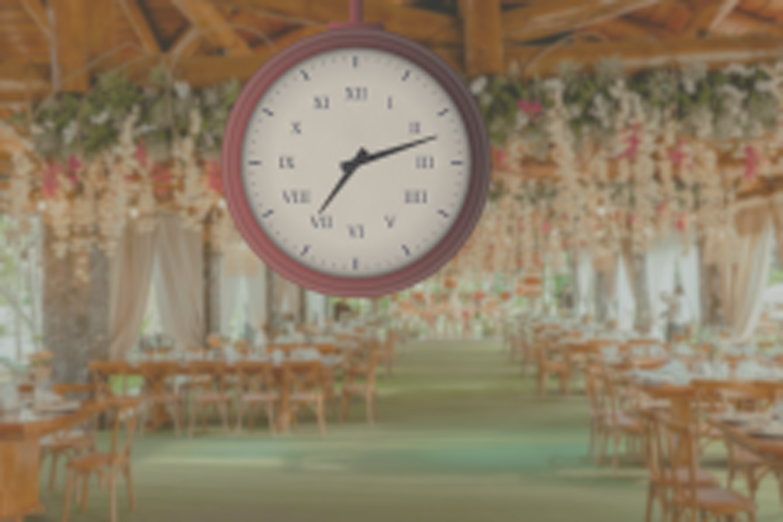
7:12
